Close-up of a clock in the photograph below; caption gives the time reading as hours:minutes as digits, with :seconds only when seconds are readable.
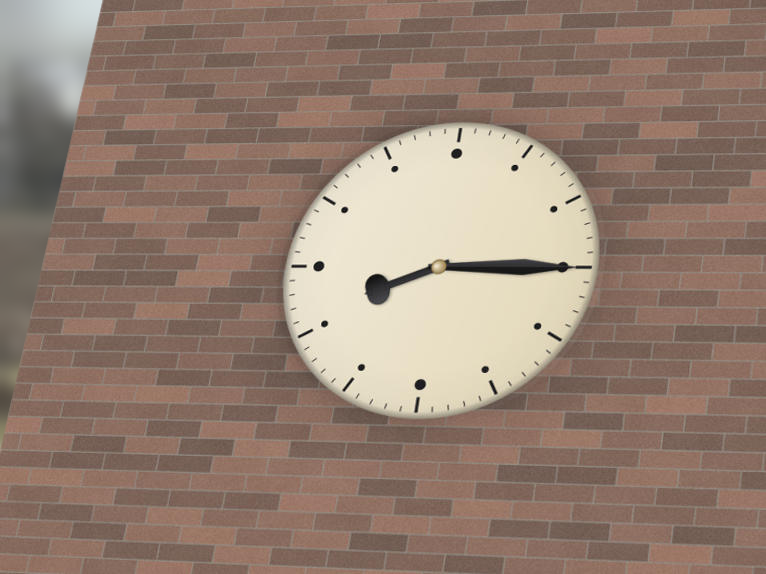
8:15
